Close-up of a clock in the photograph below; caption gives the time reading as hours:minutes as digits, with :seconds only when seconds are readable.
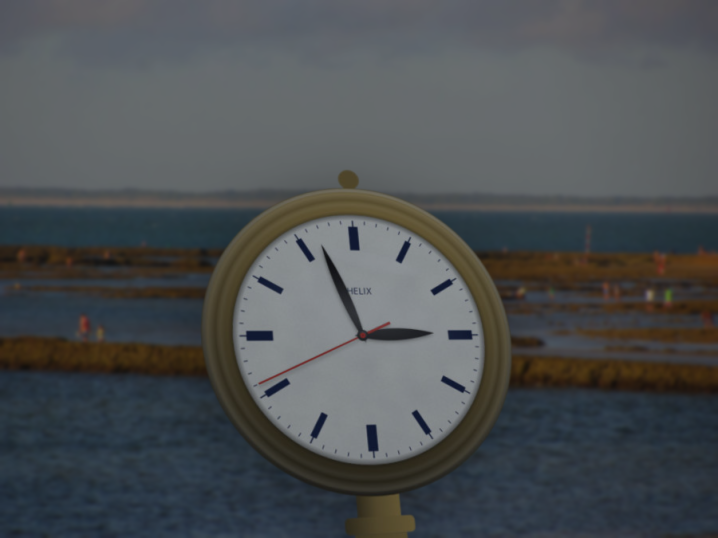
2:56:41
